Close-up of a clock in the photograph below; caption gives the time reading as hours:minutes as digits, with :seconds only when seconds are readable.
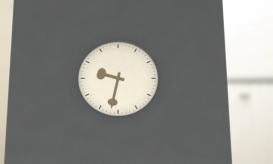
9:32
